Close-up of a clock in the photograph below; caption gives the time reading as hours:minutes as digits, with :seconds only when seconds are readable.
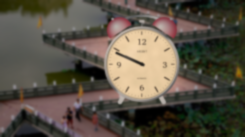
9:49
